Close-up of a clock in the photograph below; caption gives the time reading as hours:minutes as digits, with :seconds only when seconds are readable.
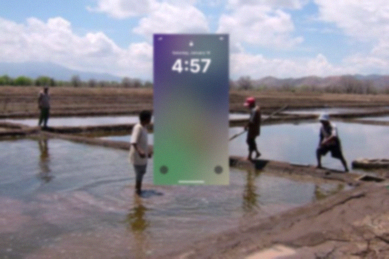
4:57
